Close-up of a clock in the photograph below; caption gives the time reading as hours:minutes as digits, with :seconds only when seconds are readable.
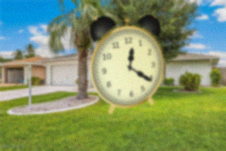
12:21
